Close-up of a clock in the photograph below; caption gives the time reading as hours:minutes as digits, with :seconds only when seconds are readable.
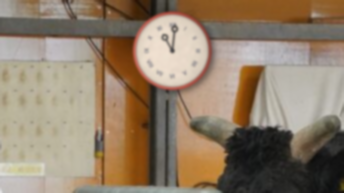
11:01
